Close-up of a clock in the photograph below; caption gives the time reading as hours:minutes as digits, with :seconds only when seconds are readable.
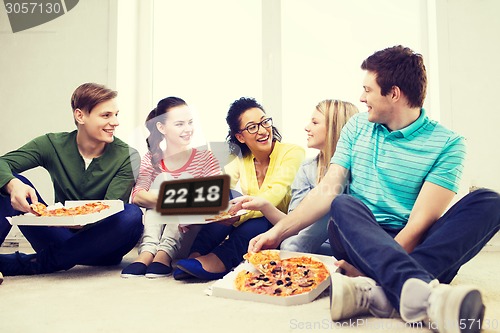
22:18
